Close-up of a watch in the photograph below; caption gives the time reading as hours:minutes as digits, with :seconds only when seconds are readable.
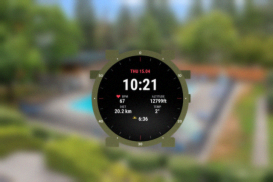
10:21
